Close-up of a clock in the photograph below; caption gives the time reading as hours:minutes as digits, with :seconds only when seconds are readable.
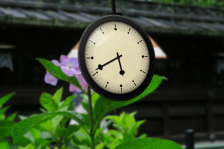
5:41
